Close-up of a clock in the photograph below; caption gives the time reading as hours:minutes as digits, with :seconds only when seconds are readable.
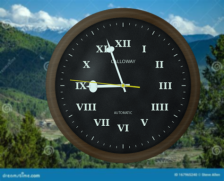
8:56:46
